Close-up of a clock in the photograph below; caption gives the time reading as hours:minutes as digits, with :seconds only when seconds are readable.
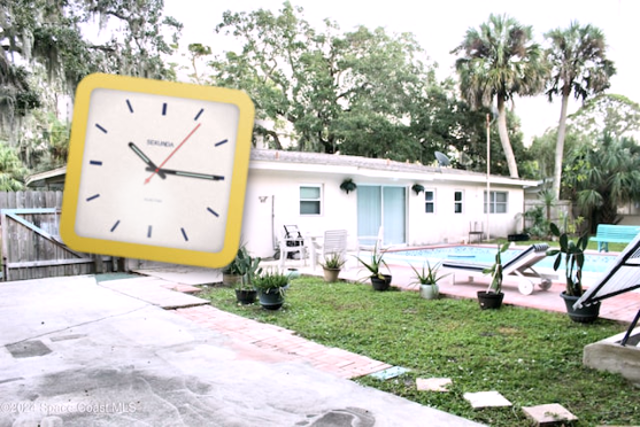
10:15:06
